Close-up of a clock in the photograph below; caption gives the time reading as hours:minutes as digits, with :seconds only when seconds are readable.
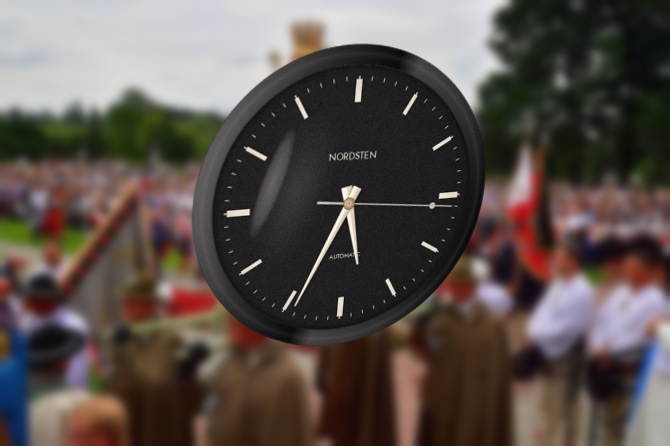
5:34:16
